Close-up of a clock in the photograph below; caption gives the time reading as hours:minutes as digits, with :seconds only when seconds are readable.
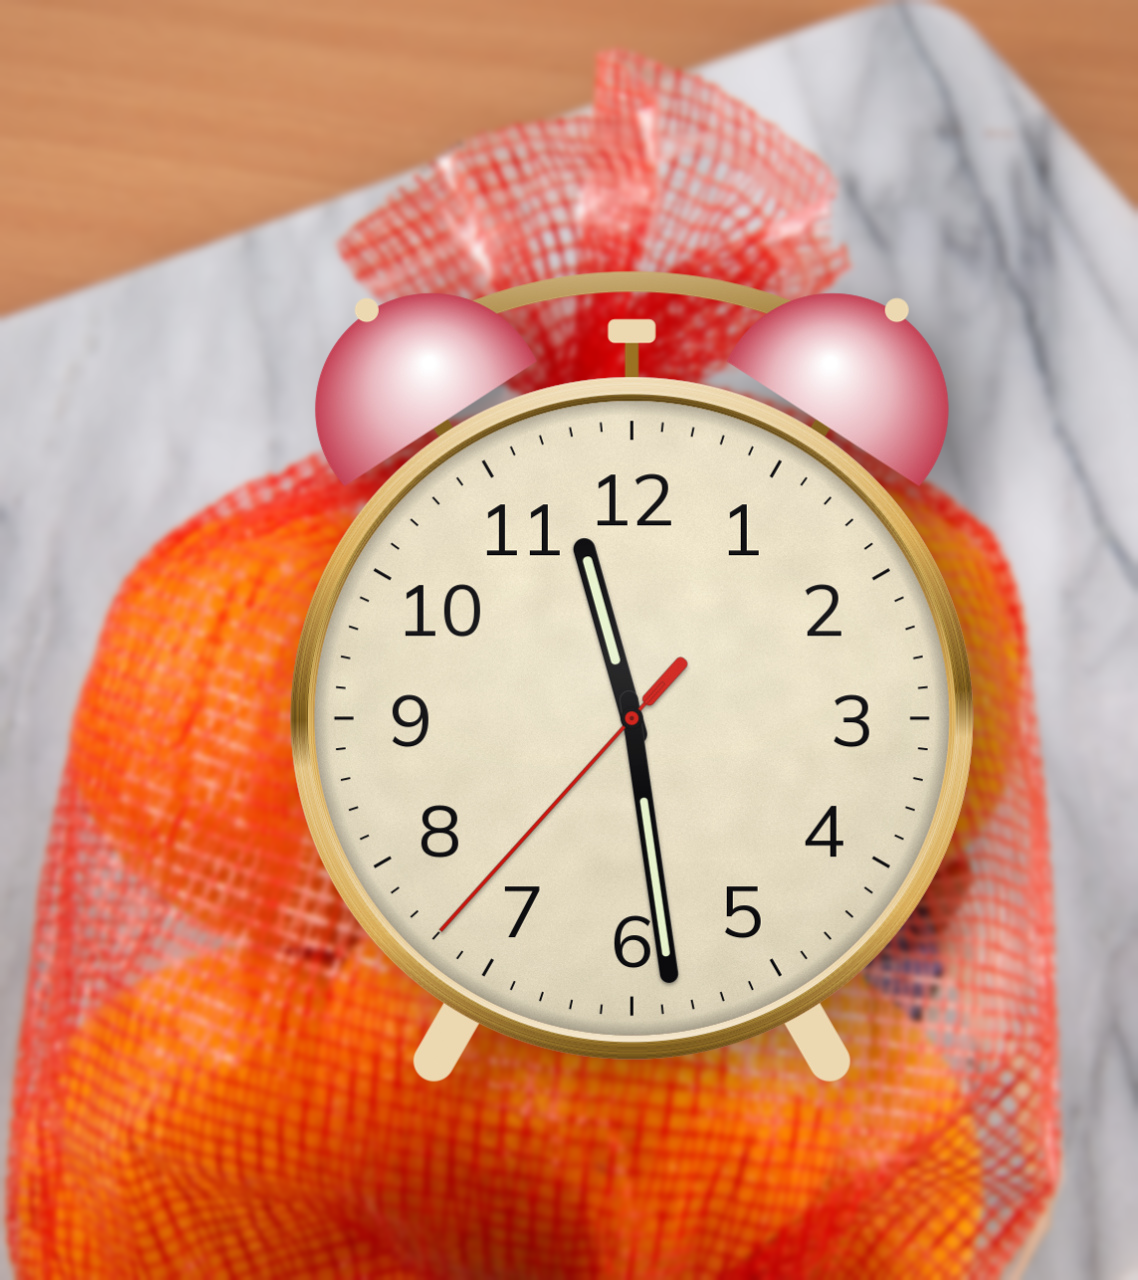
11:28:37
